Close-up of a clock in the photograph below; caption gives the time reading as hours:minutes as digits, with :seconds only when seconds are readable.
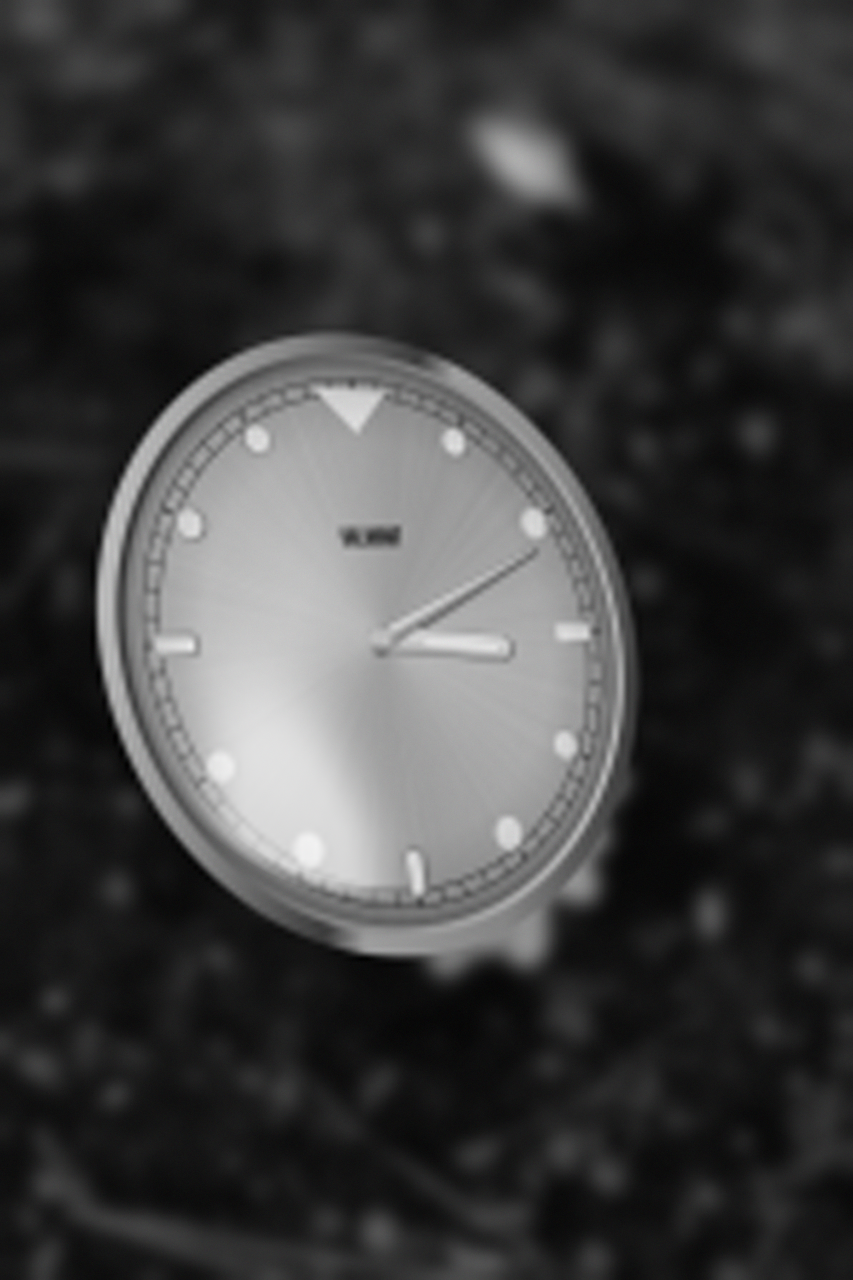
3:11
